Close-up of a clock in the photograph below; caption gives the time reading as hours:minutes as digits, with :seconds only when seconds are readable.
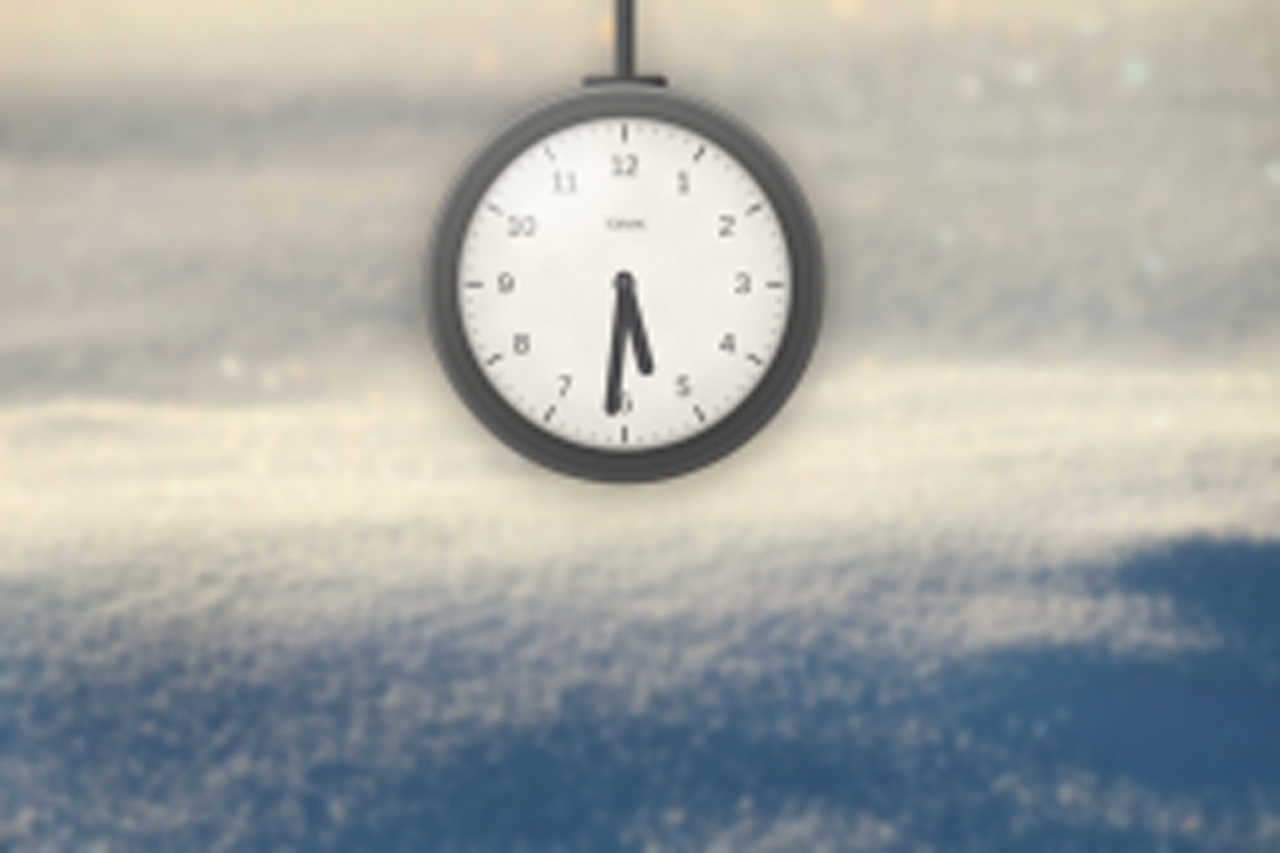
5:31
